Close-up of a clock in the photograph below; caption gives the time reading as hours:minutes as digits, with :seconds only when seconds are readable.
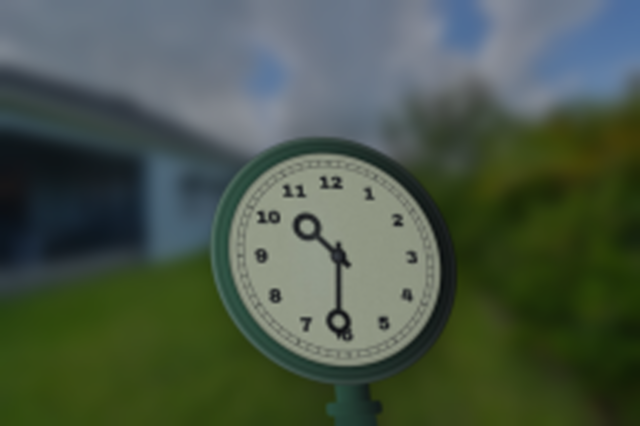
10:31
